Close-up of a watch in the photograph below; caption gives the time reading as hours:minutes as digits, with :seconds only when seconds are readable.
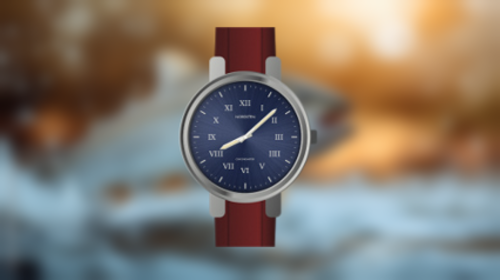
8:08
